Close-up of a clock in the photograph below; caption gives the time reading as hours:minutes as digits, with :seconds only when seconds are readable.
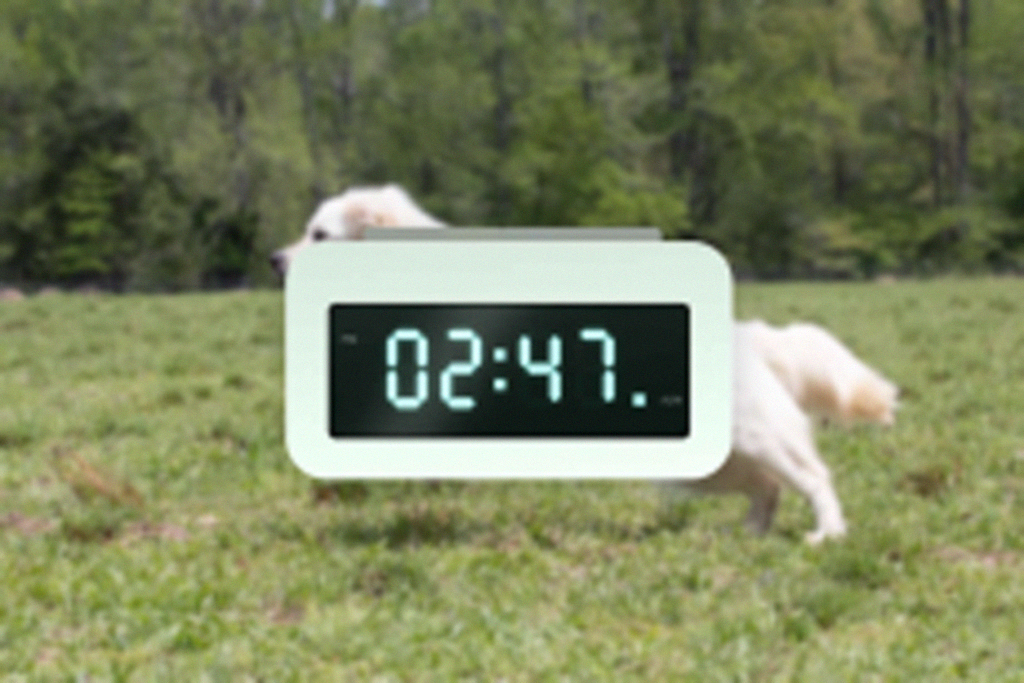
2:47
